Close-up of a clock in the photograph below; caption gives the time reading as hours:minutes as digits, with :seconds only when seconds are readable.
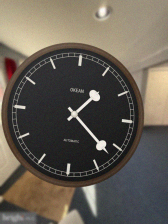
1:22
